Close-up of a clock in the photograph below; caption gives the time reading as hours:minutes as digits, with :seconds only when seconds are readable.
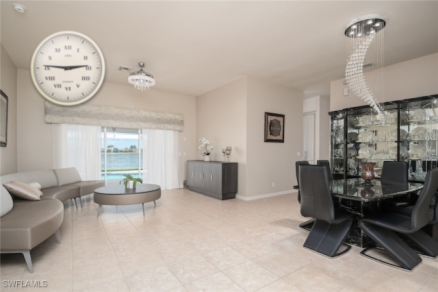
2:46
